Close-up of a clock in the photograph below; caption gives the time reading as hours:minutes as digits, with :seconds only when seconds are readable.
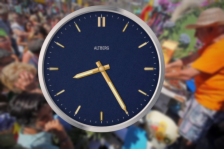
8:25
